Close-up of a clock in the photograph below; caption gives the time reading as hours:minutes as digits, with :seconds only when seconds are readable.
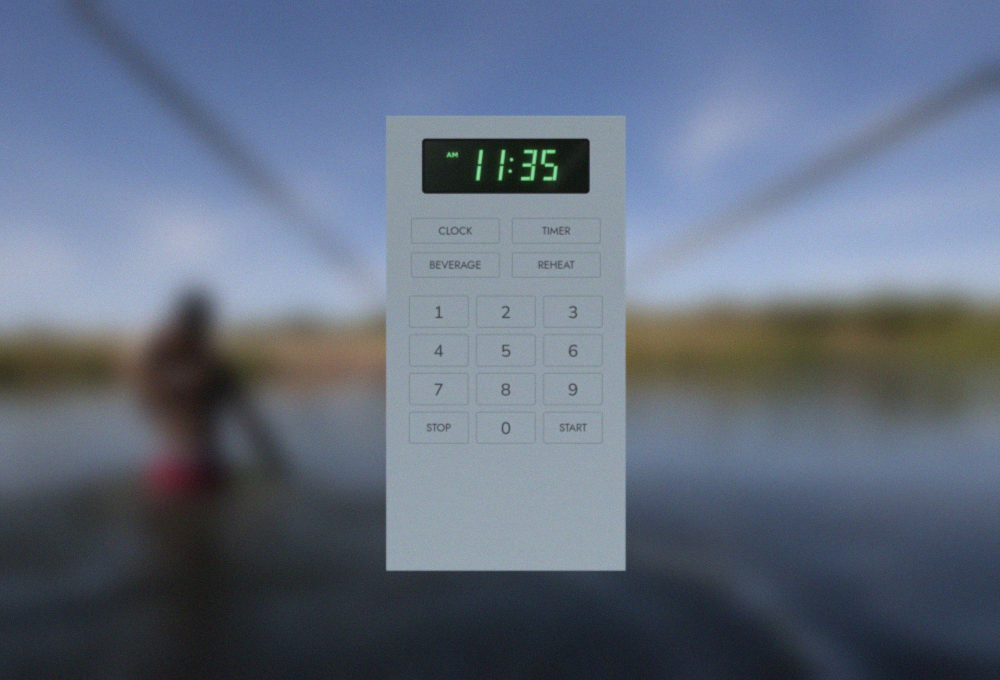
11:35
